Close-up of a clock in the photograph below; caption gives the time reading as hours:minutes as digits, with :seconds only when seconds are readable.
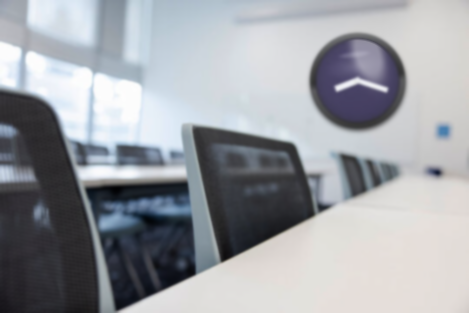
8:18
